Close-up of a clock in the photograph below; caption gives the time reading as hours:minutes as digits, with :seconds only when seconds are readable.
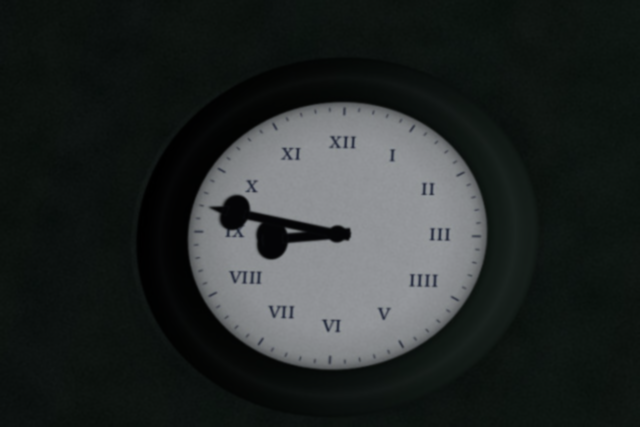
8:47
